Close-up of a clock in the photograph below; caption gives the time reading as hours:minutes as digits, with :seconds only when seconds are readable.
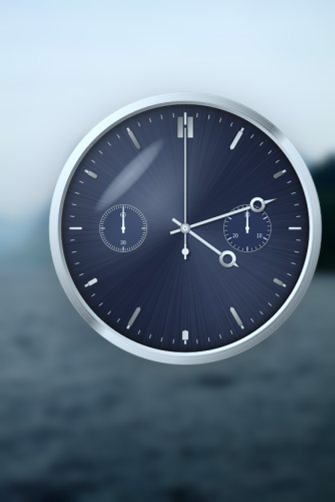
4:12
